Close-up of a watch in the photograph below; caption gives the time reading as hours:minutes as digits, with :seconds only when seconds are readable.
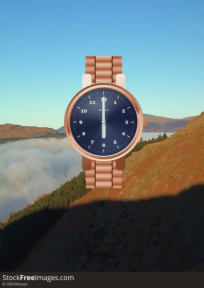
6:00
